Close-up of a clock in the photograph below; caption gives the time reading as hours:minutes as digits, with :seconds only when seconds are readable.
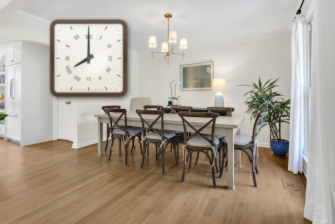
8:00
